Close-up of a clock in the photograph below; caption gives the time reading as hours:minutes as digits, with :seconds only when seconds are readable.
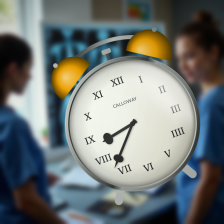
8:37
